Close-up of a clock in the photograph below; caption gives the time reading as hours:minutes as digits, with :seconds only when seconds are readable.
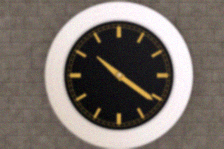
10:21
